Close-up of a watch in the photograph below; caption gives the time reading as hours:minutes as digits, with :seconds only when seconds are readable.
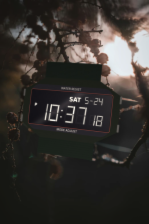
10:37:18
